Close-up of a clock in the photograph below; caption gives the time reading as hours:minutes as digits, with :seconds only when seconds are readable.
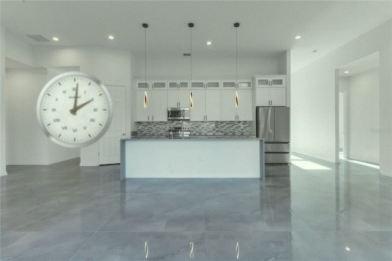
2:01
